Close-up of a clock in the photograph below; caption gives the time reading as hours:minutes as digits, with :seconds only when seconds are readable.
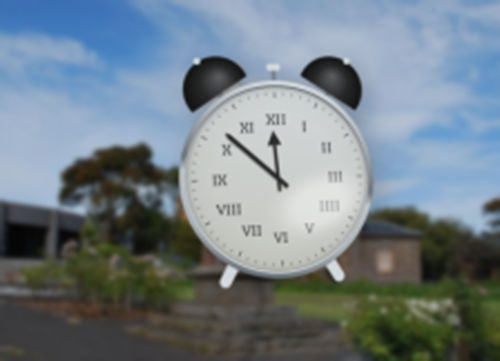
11:52
